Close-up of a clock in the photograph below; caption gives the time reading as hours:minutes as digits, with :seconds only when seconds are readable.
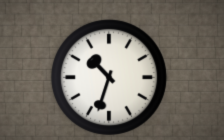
10:33
